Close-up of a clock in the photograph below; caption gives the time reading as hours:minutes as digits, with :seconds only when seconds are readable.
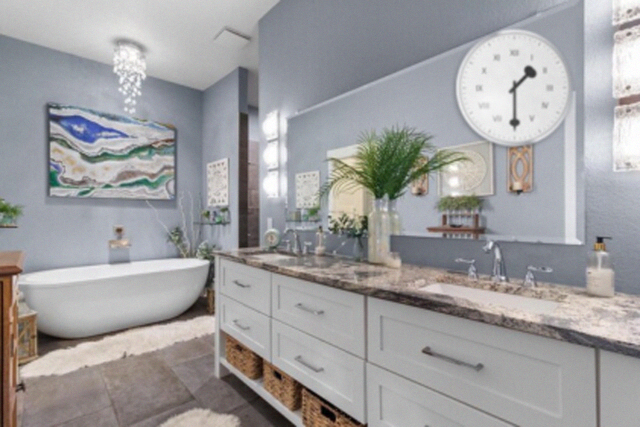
1:30
